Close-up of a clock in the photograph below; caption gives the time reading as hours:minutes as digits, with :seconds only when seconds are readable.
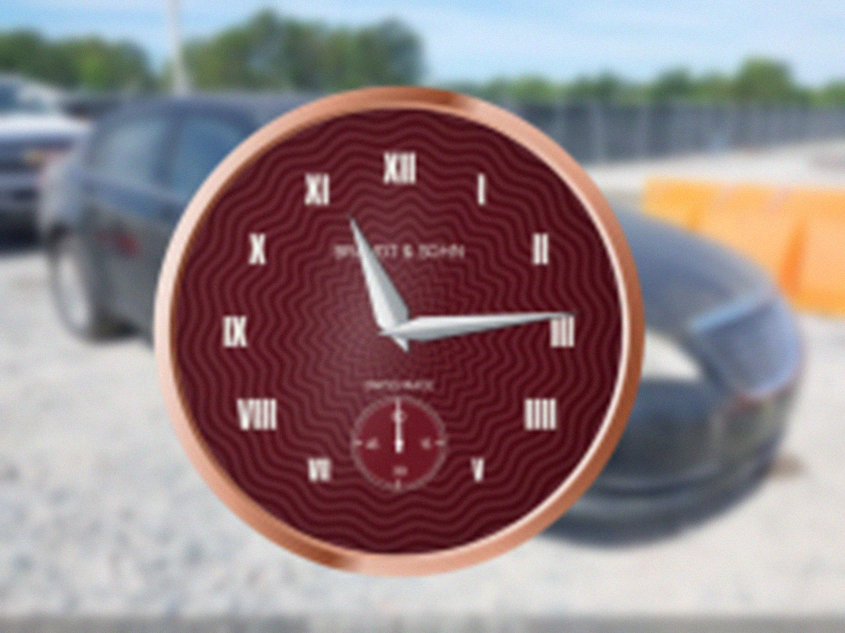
11:14
